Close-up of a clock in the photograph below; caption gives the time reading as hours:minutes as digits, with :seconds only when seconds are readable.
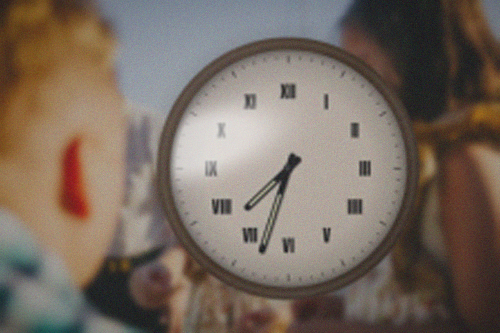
7:33
